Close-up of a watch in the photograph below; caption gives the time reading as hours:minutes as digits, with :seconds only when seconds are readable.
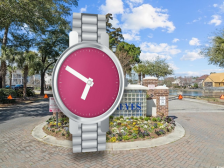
6:50
